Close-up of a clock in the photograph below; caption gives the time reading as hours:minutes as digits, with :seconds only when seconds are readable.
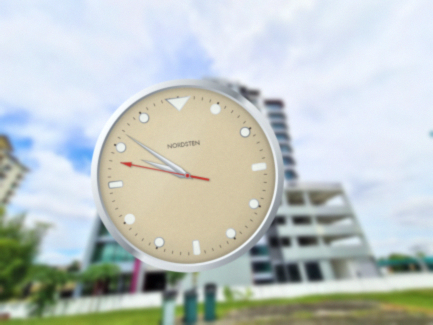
9:51:48
